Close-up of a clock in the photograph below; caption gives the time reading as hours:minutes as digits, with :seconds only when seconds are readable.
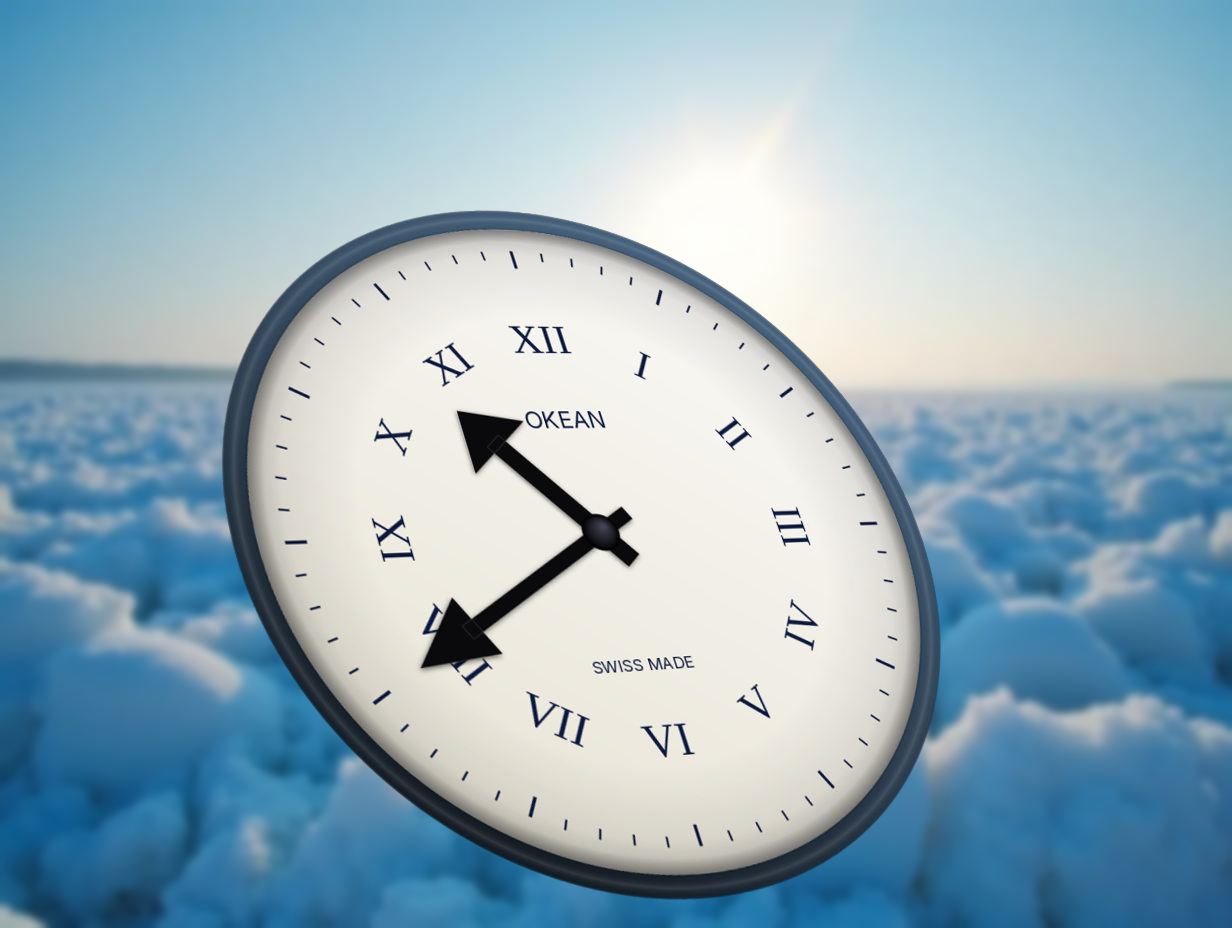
10:40
